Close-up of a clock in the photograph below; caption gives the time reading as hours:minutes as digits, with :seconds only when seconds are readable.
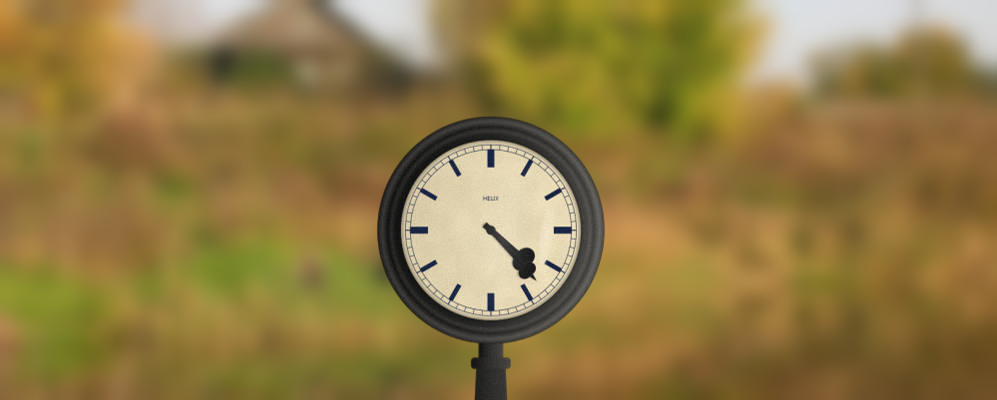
4:23
